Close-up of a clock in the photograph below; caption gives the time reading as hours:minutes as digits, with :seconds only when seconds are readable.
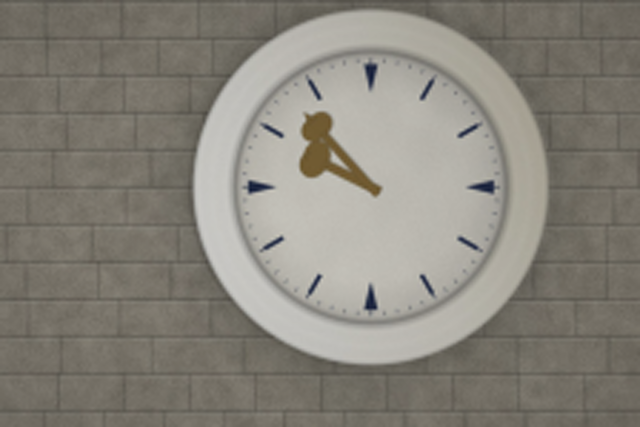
9:53
